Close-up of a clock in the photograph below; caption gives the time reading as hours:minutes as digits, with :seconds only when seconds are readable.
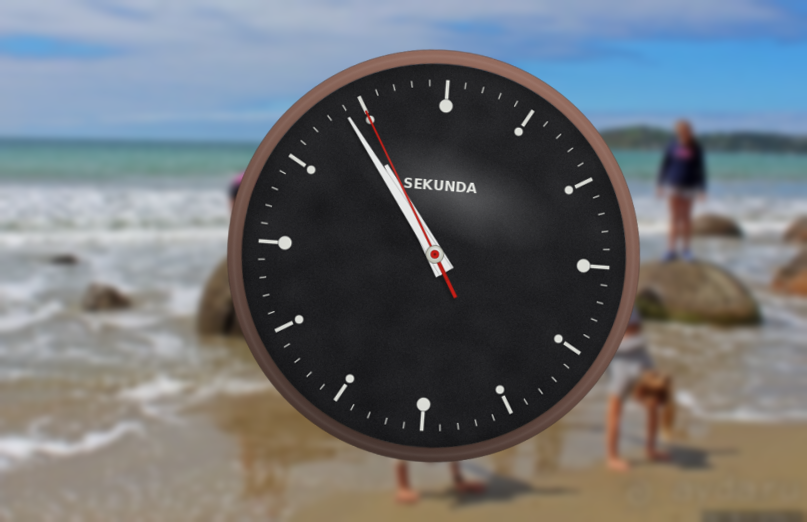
10:53:55
